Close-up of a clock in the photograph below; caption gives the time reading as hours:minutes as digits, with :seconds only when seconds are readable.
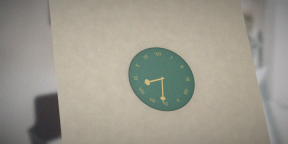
8:31
